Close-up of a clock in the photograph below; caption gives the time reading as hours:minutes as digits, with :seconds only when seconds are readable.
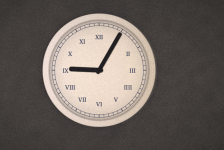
9:05
